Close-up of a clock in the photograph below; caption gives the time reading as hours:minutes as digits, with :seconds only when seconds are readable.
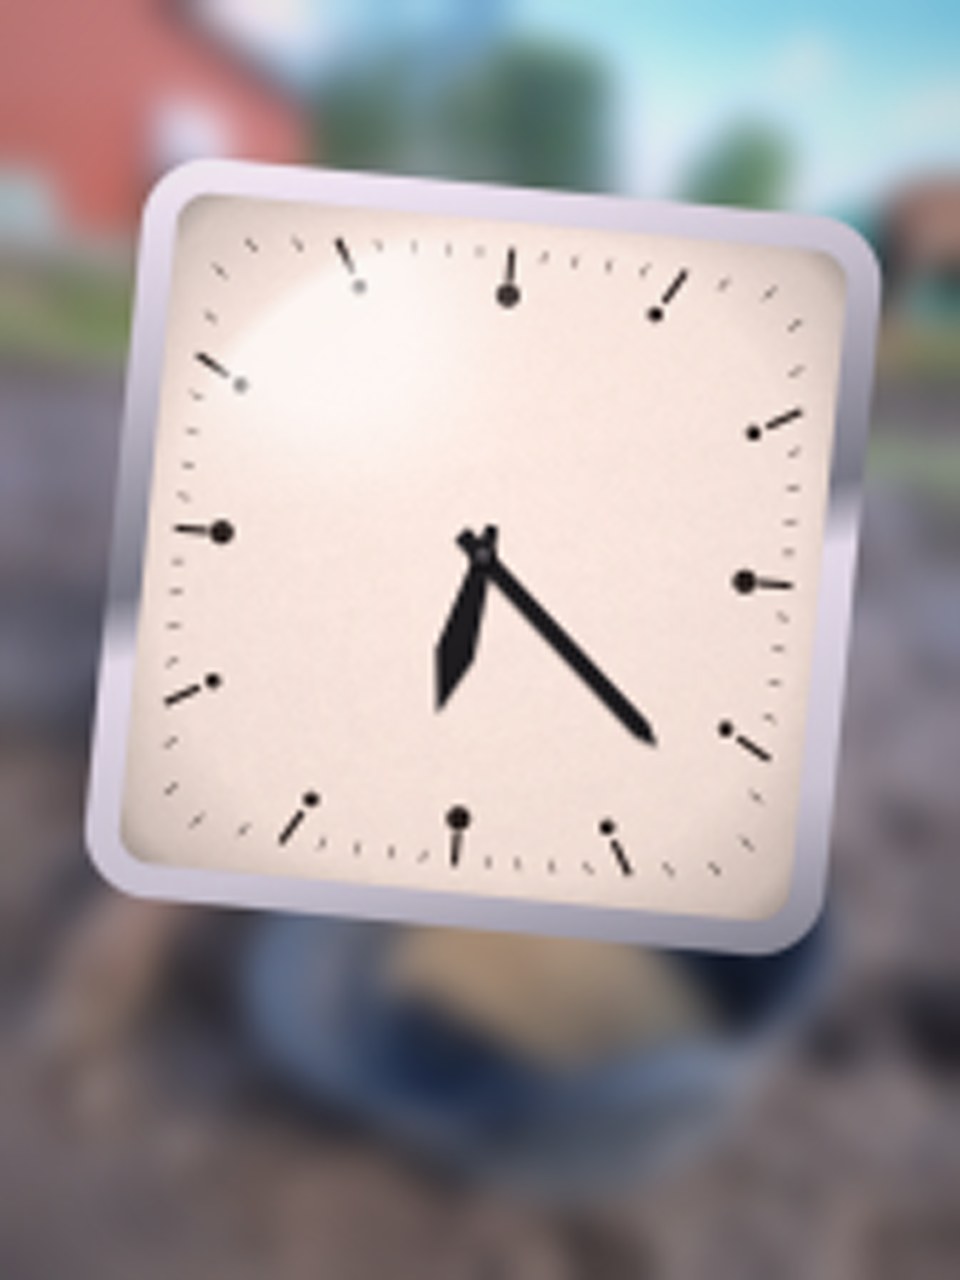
6:22
